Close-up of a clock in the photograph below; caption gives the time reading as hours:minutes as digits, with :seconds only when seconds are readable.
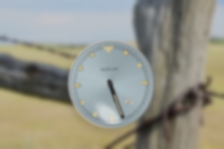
5:27
